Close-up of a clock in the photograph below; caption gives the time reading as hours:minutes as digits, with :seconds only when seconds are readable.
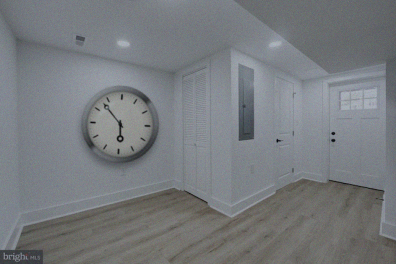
5:53
